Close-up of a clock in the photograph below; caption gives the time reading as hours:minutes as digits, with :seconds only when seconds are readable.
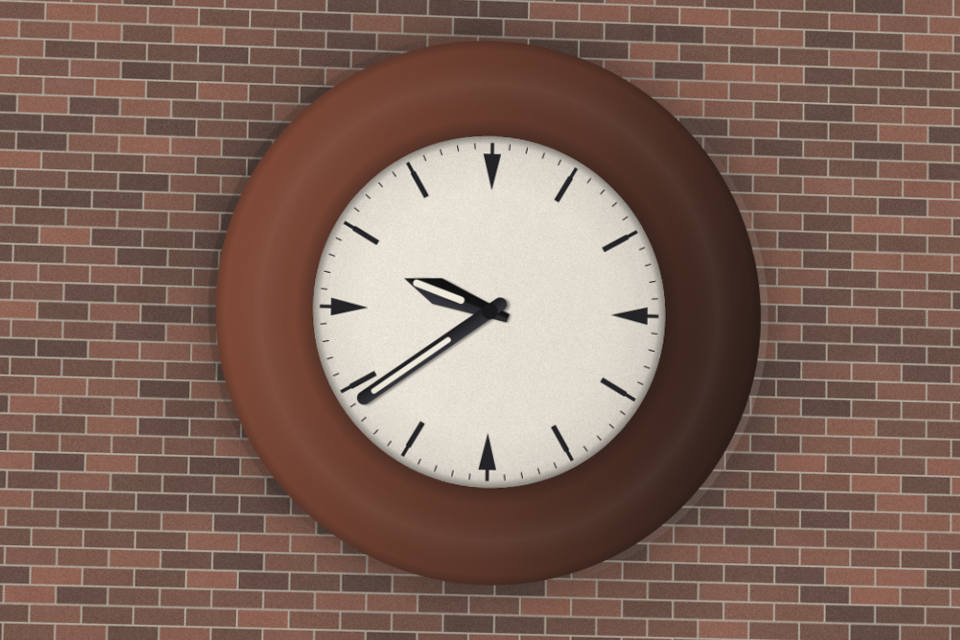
9:39
